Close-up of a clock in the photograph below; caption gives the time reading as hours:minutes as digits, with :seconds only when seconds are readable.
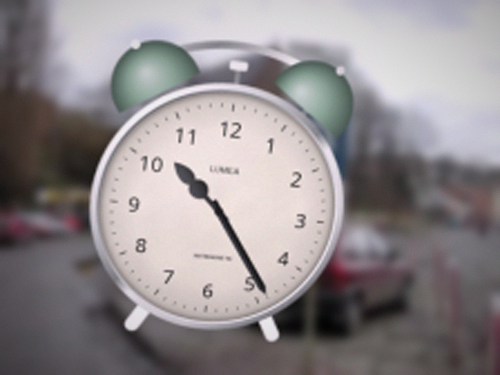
10:24
